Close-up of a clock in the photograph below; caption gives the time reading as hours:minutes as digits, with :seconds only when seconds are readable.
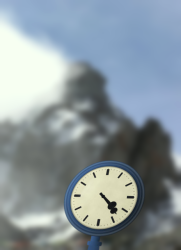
4:23
